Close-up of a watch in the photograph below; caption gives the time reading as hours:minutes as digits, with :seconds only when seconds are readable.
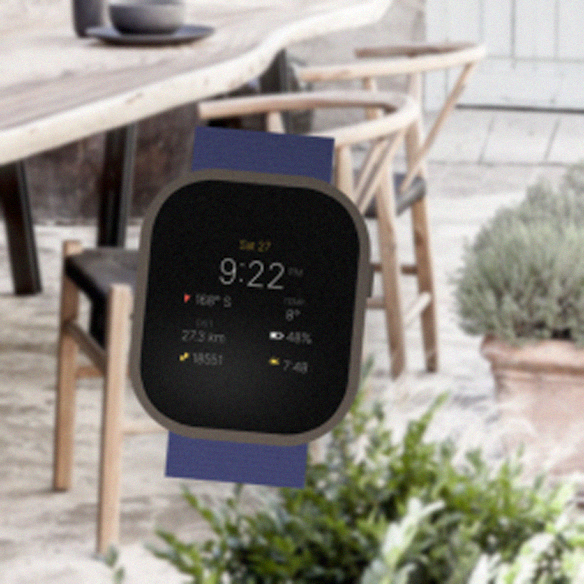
9:22
